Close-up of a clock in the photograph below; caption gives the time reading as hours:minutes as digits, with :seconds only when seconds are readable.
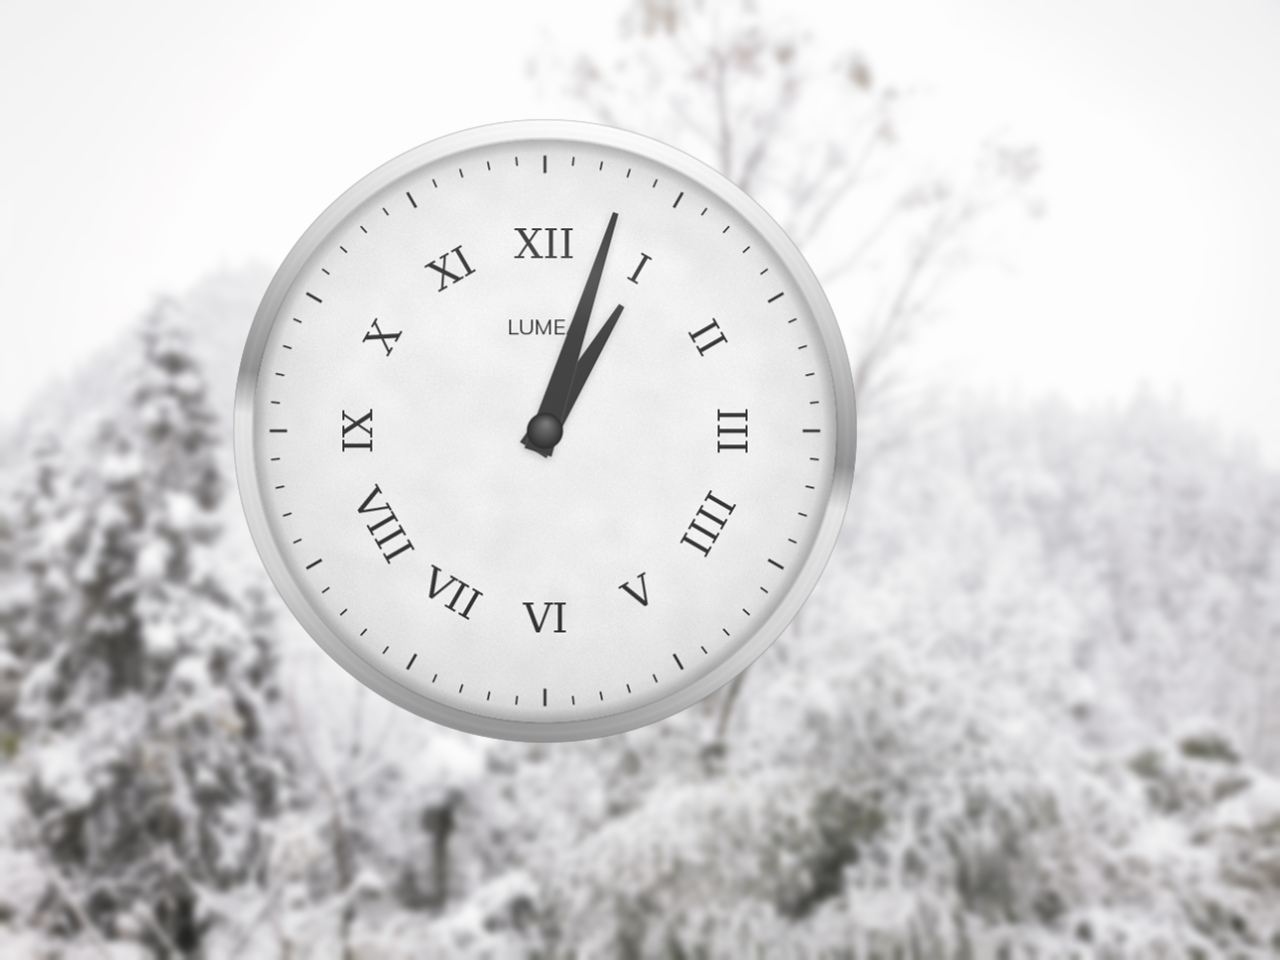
1:03
